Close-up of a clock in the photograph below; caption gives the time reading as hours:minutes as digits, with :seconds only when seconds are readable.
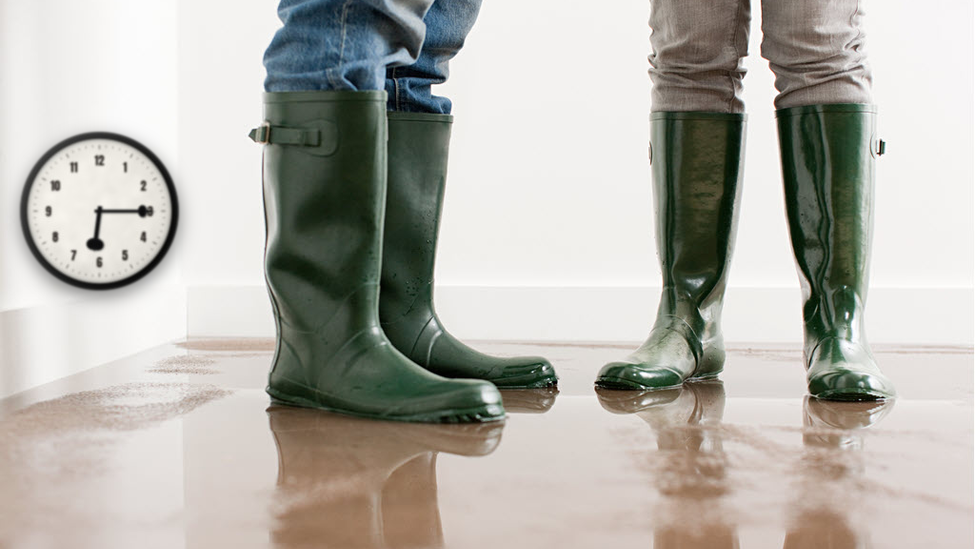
6:15
